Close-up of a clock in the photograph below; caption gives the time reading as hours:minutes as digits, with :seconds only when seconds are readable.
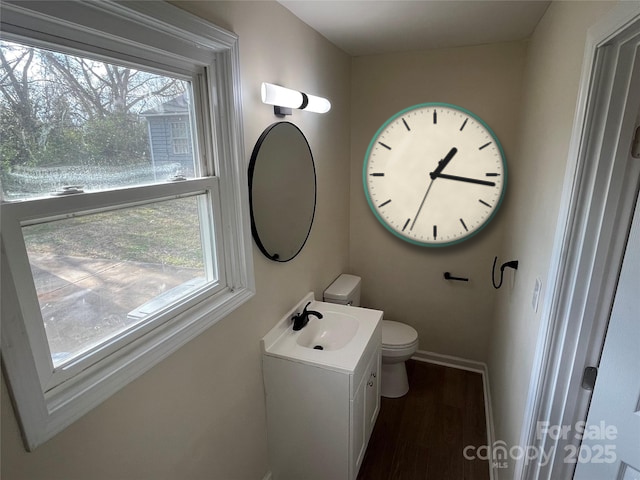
1:16:34
